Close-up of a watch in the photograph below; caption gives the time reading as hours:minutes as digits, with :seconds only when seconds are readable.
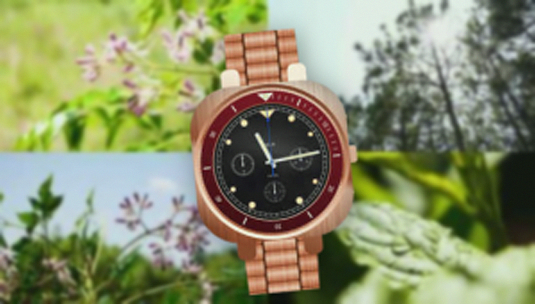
11:14
